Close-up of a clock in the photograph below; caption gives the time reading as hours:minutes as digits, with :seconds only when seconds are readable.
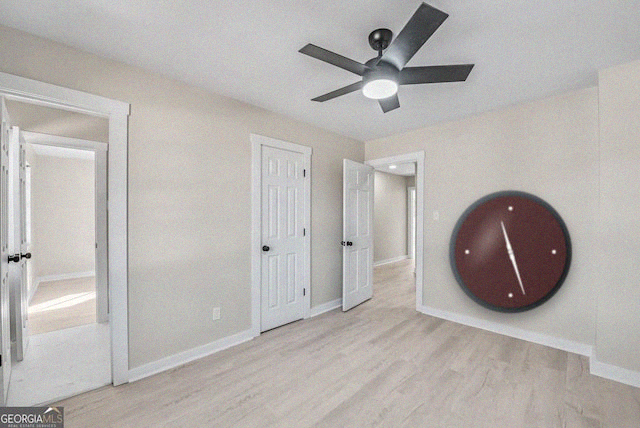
11:27
